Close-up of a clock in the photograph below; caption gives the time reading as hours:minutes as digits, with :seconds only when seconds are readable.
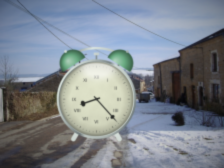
8:23
